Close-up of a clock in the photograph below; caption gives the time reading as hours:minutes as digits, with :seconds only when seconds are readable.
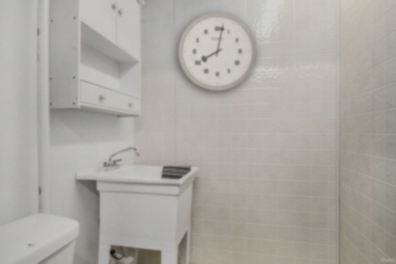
8:02
